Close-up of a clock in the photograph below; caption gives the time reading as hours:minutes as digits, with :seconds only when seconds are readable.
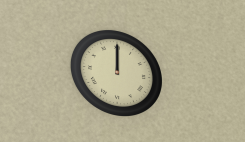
12:00
